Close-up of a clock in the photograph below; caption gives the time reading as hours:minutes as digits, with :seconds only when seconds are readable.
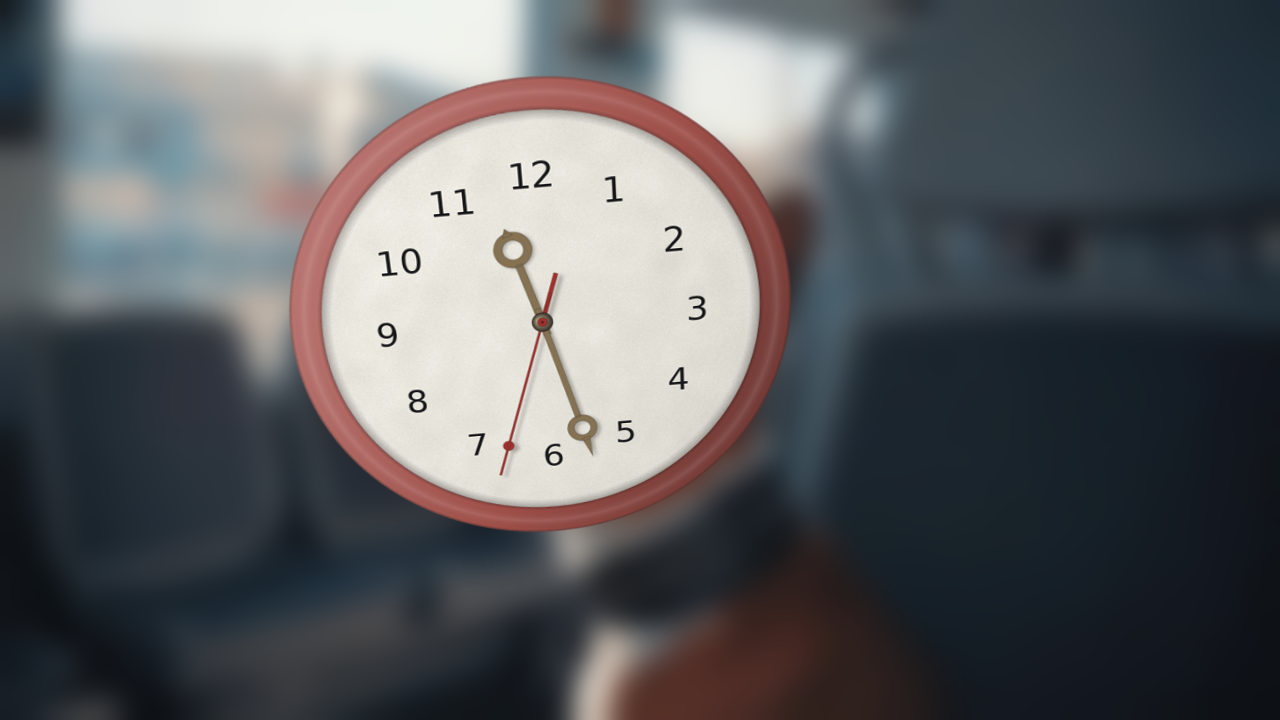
11:27:33
